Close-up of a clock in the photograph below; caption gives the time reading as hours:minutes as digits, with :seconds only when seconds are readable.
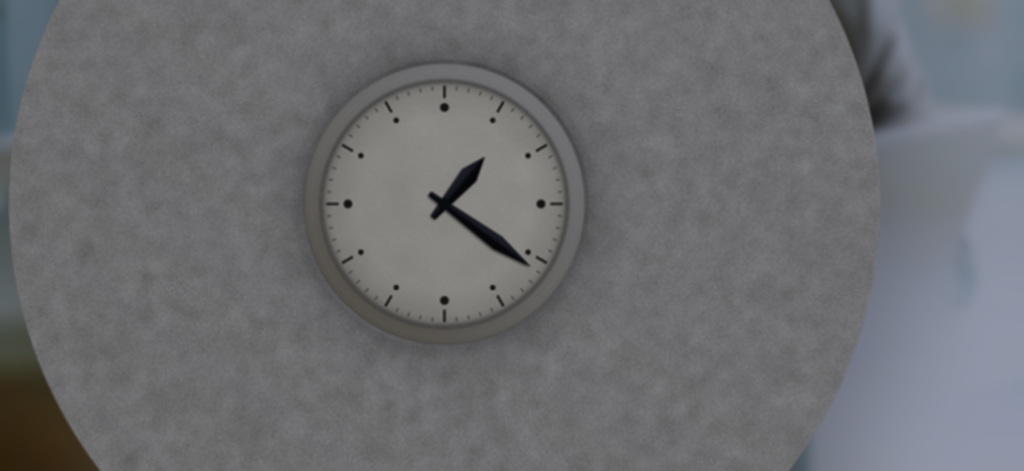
1:21
